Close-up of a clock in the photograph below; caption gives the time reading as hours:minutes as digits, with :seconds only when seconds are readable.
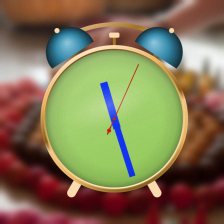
11:27:04
